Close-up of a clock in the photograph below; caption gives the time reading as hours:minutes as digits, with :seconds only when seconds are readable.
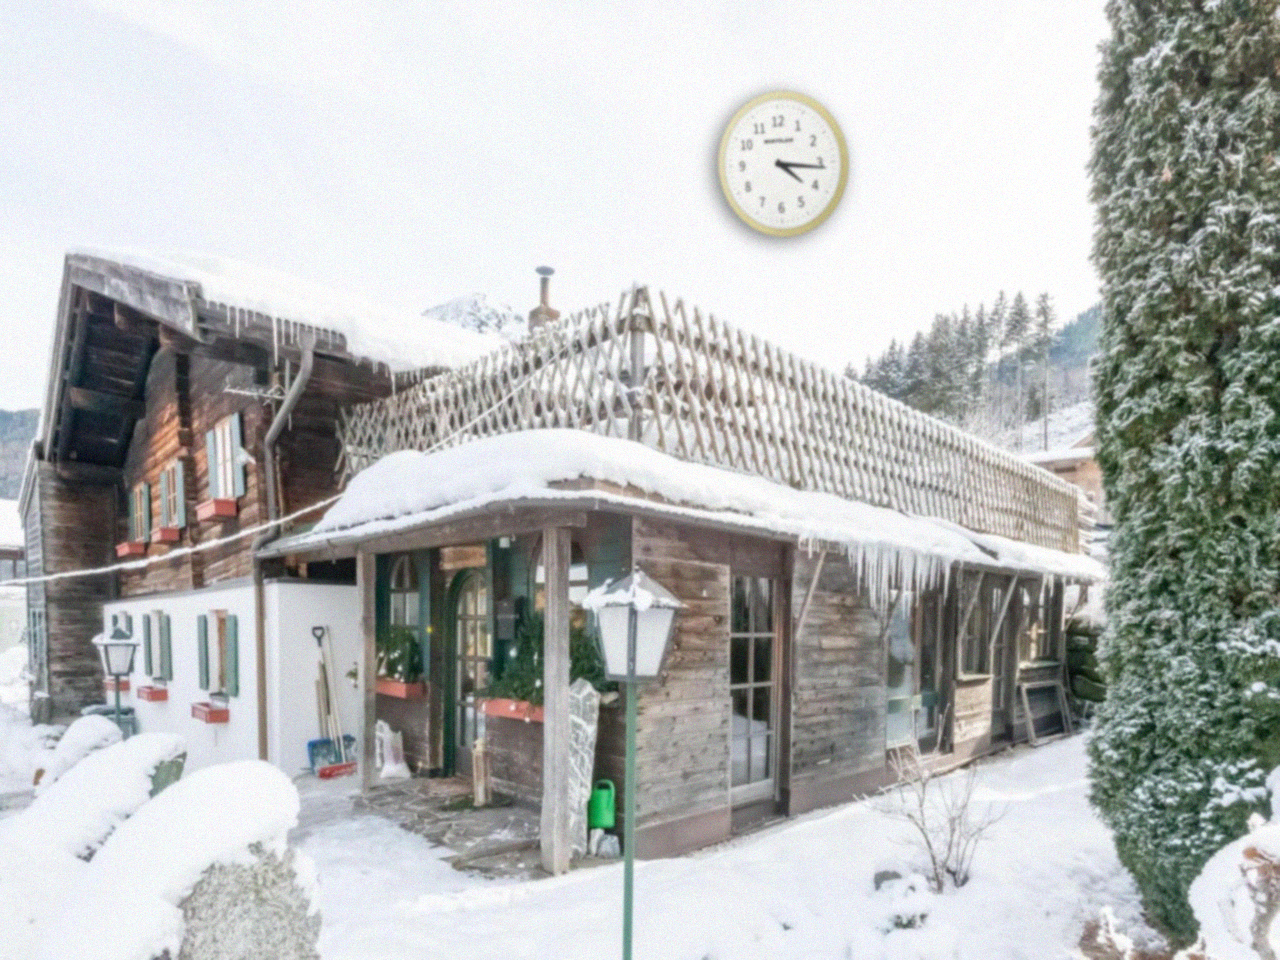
4:16
